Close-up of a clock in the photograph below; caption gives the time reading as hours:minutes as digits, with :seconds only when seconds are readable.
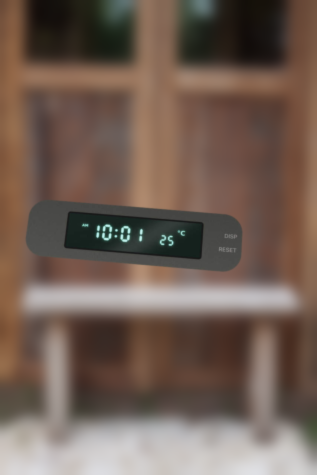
10:01
